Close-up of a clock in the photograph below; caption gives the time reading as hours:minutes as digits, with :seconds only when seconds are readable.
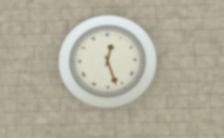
12:27
